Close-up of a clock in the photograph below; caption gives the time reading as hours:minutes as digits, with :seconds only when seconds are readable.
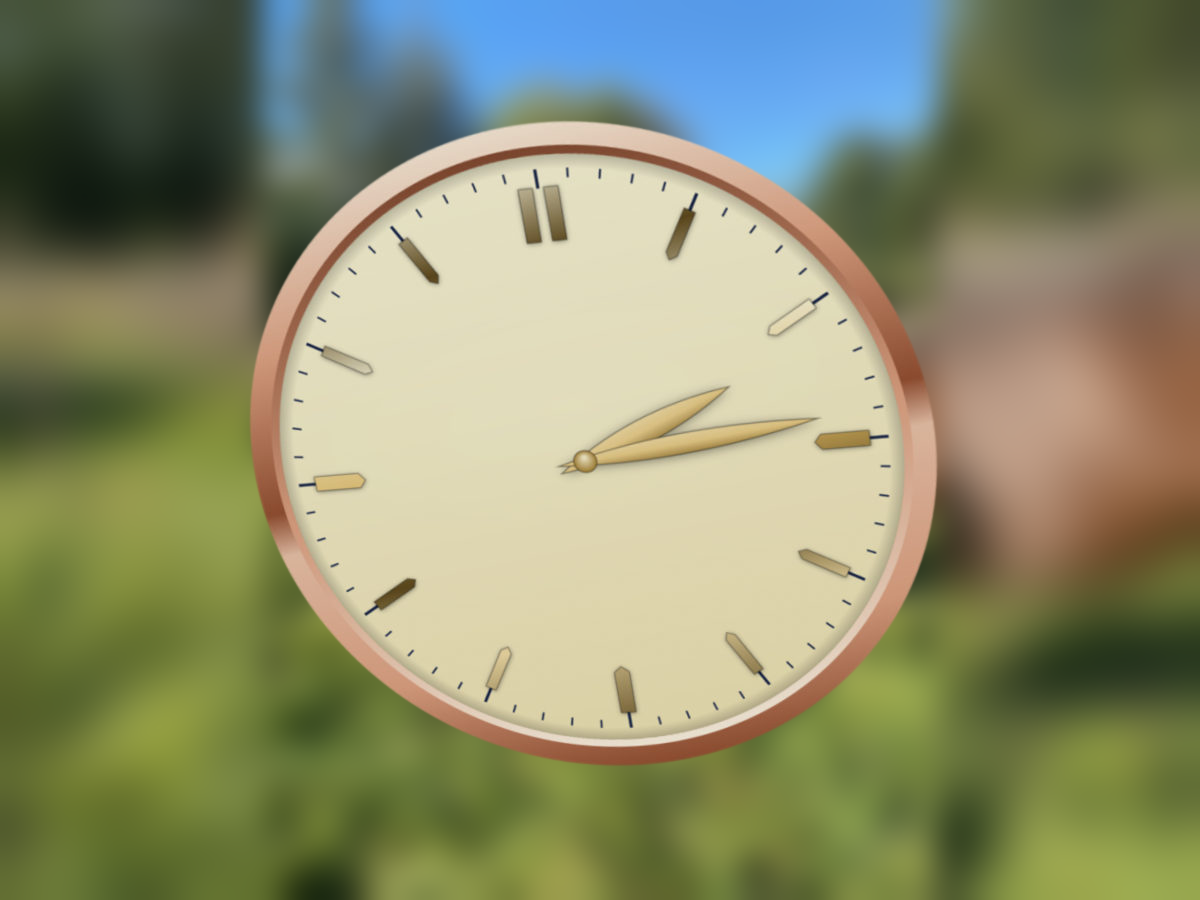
2:14
